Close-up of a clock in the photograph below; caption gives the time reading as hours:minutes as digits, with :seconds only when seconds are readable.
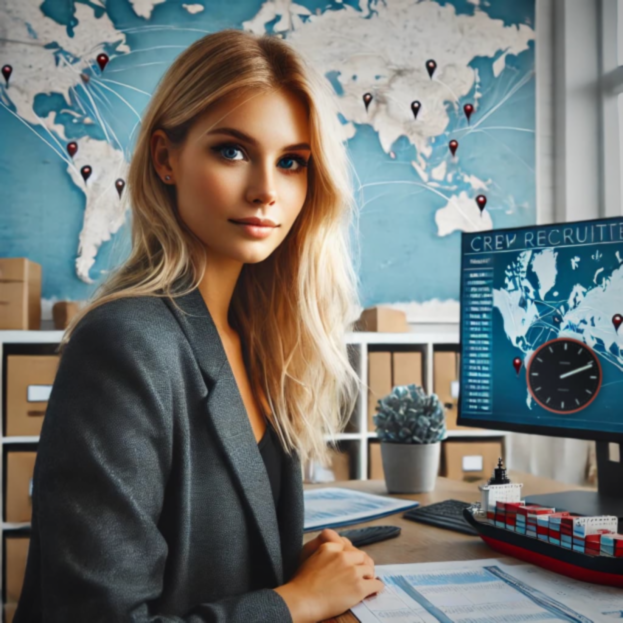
2:11
